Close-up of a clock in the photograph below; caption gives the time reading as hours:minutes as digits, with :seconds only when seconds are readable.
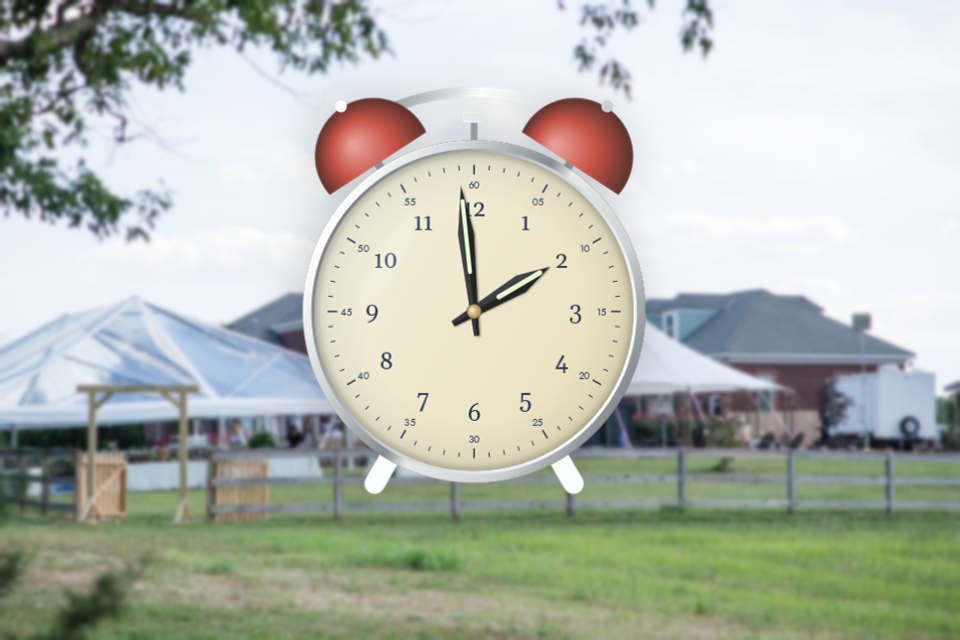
1:59
